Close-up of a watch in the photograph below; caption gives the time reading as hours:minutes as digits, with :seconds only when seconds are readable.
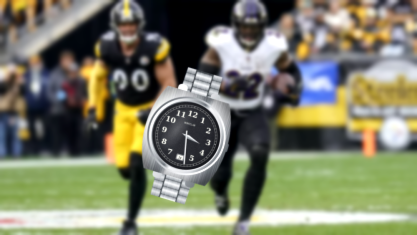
3:28
